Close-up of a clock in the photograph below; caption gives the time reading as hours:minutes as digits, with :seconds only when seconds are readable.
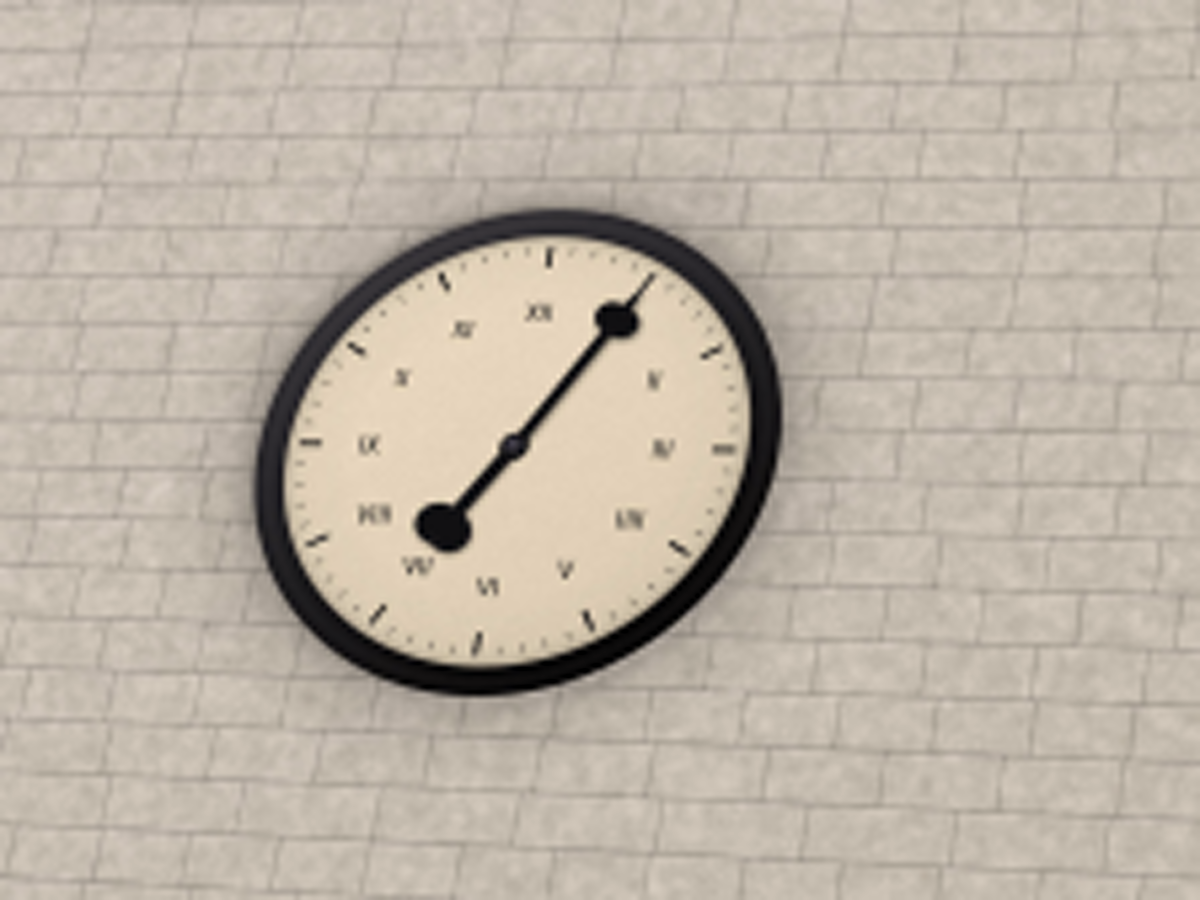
7:05
